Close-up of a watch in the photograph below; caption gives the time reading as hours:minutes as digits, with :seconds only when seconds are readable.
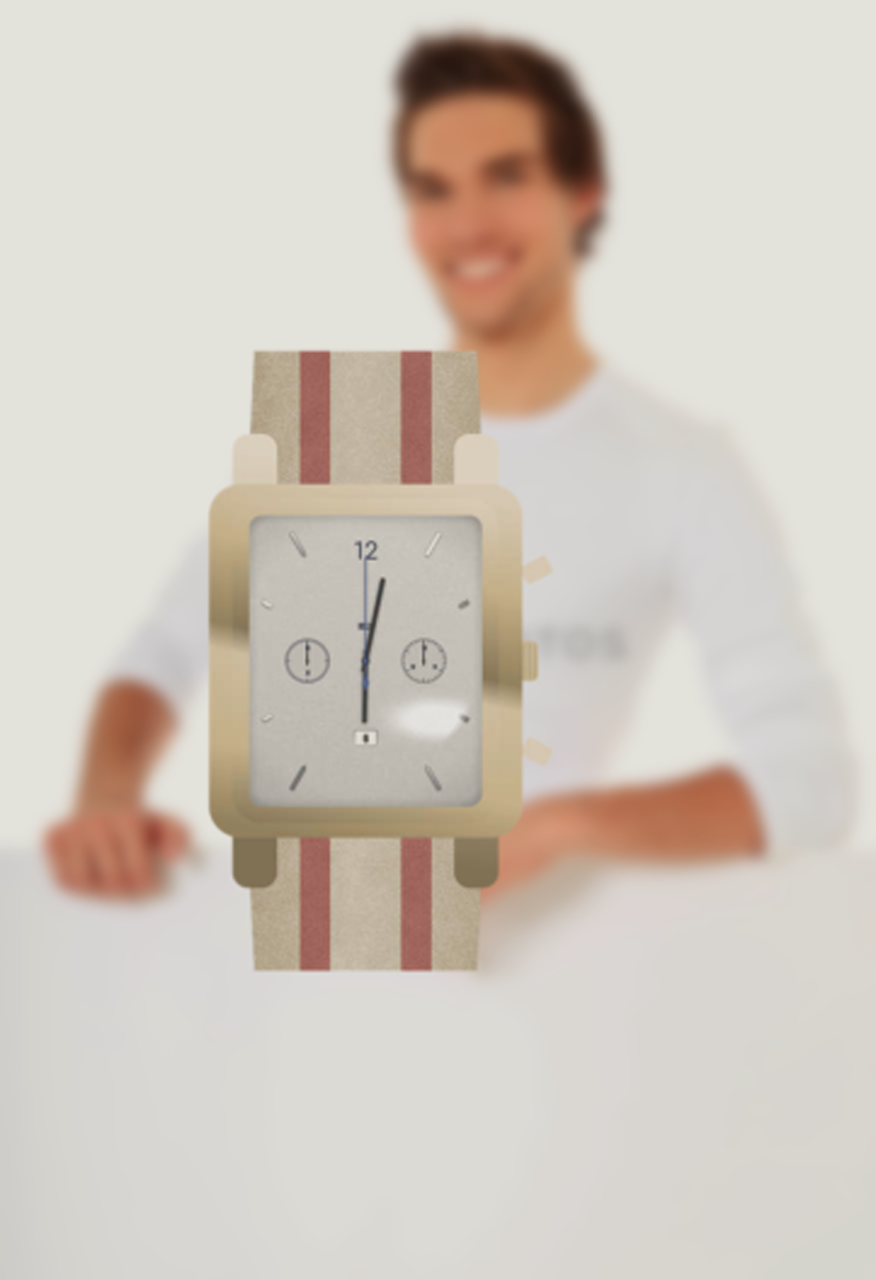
6:02
